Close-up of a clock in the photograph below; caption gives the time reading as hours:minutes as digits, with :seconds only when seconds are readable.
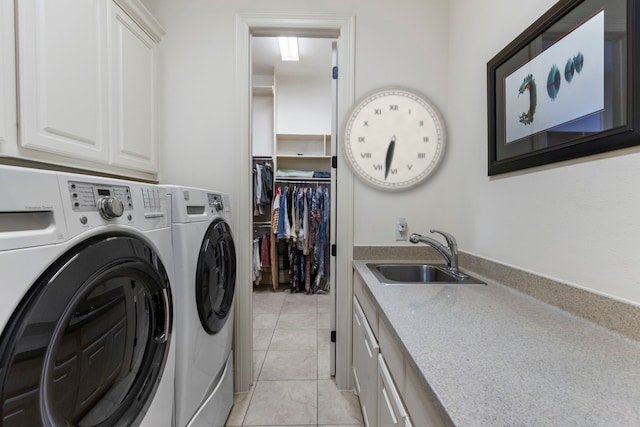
6:32
